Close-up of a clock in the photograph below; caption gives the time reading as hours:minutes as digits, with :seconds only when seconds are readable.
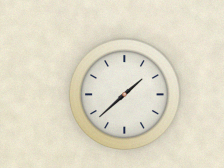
1:38
